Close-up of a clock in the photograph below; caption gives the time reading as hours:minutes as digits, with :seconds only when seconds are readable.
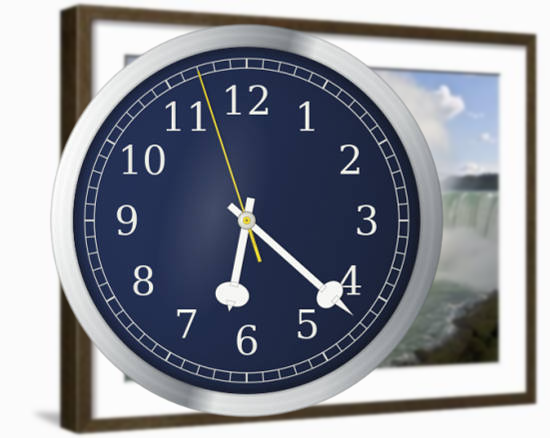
6:21:57
